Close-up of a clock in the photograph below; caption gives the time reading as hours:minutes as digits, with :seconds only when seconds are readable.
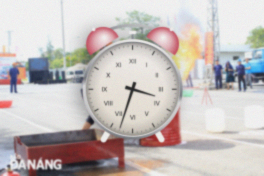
3:33
